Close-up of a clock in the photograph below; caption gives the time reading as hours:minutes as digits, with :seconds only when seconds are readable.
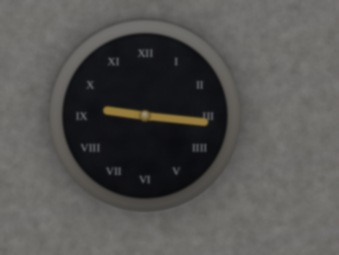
9:16
